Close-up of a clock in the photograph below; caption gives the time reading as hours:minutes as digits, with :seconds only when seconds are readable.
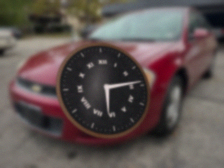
6:14
